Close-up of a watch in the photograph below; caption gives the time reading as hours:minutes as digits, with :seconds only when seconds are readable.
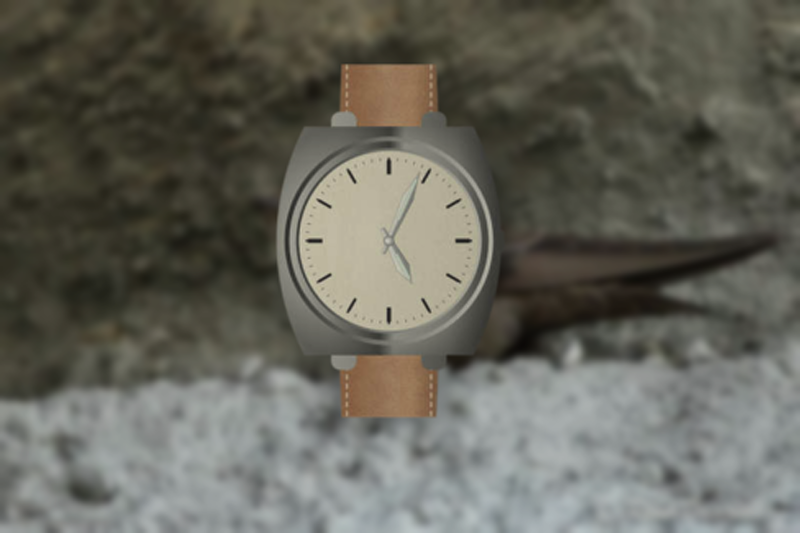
5:04
